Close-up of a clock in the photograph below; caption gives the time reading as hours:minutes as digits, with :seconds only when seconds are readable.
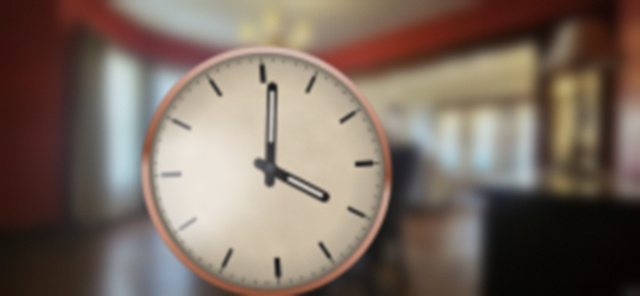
4:01
